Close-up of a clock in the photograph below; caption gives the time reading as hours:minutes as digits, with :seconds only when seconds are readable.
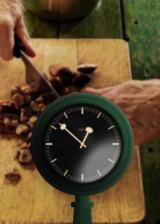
12:52
